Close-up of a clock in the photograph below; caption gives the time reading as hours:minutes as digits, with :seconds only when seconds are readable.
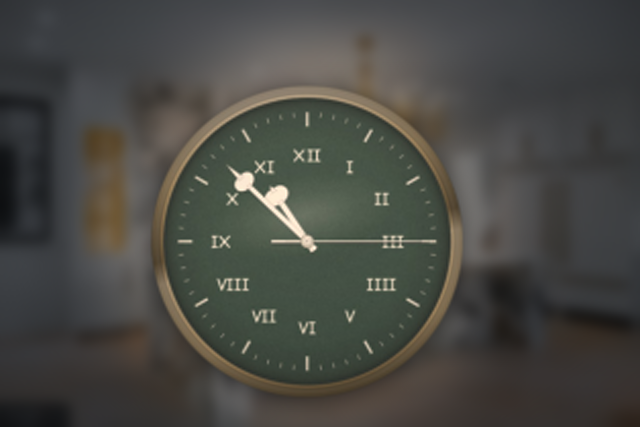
10:52:15
